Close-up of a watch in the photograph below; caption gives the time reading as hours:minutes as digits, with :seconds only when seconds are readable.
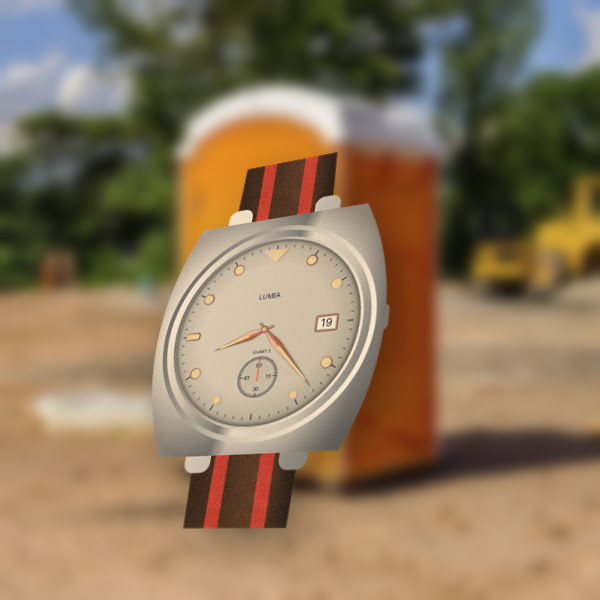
8:23
